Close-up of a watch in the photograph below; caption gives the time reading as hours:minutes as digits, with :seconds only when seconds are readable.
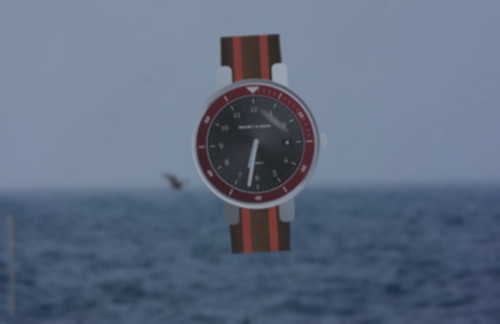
6:32
